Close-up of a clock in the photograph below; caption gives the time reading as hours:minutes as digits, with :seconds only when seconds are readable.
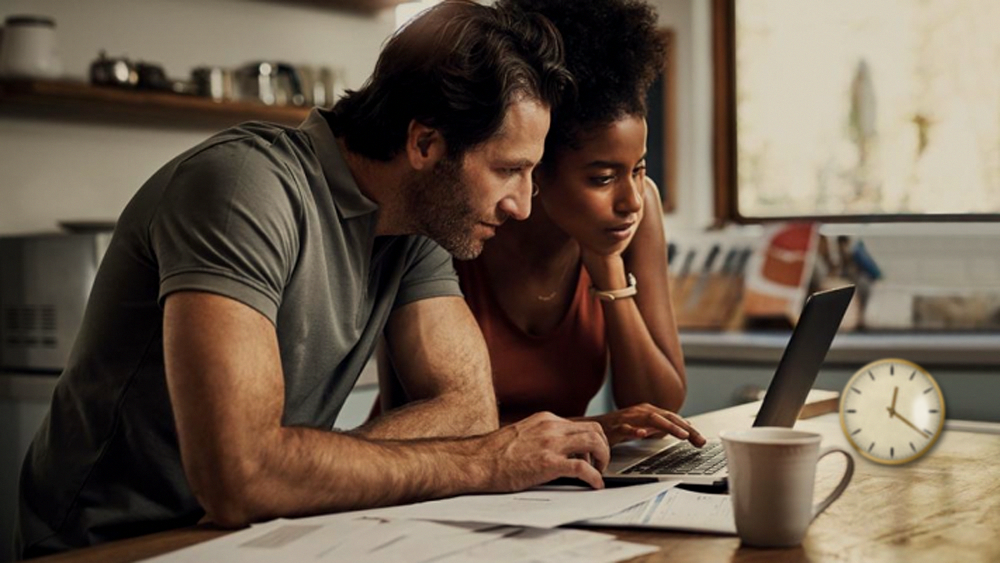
12:21
